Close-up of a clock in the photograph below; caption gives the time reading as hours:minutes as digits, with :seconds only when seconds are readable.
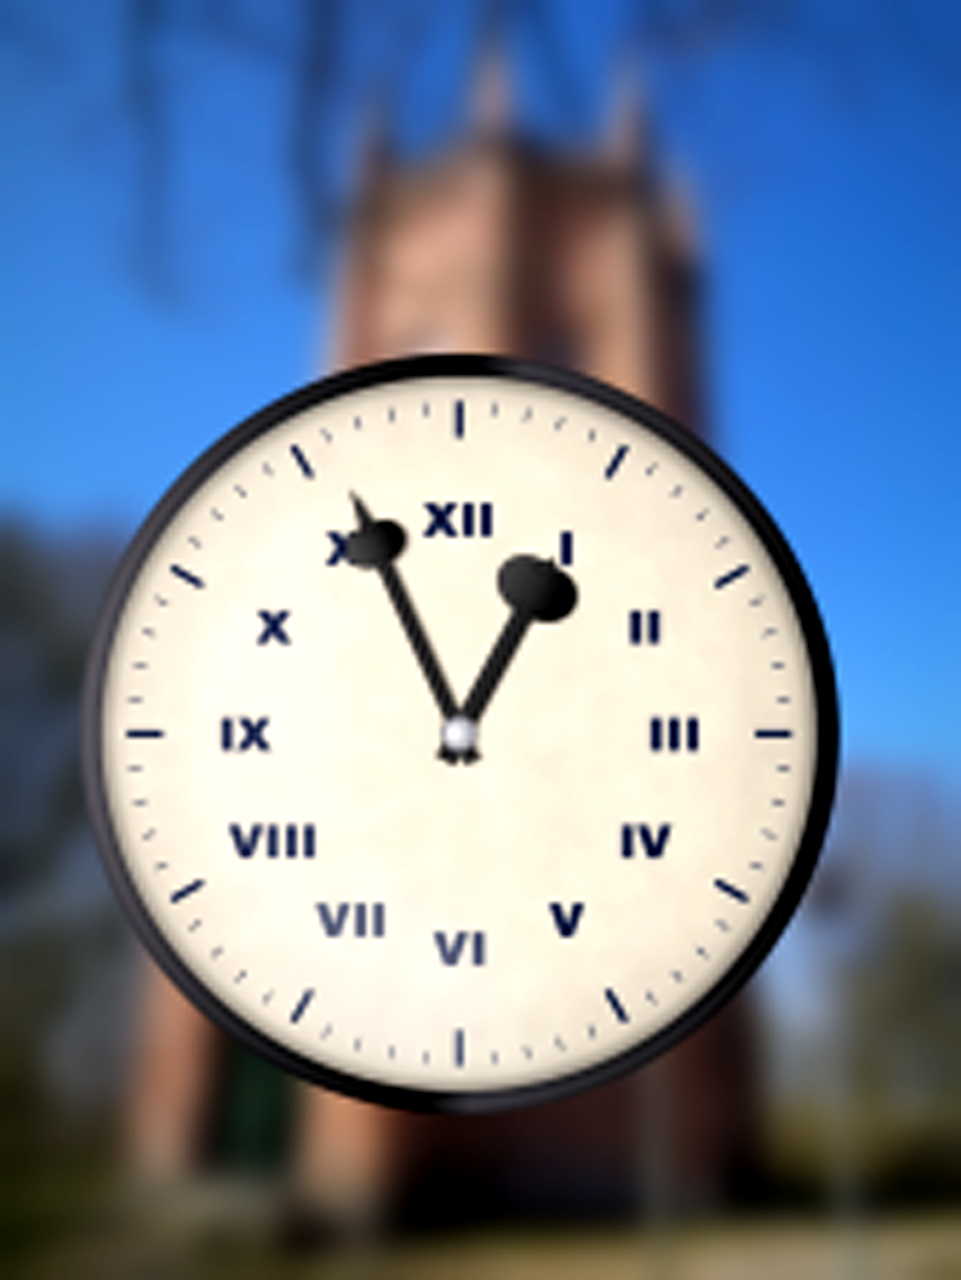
12:56
